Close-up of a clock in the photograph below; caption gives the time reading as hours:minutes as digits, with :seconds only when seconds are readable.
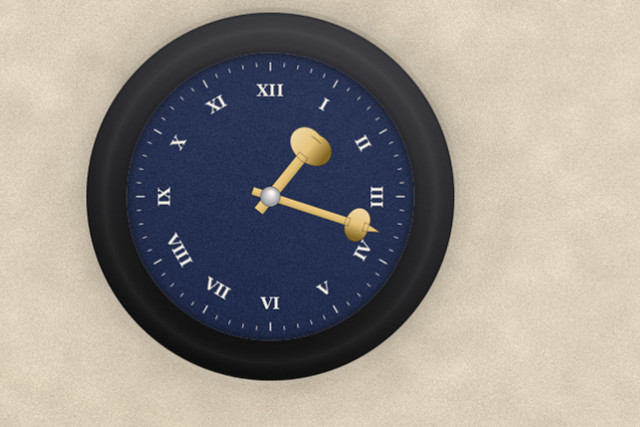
1:18
